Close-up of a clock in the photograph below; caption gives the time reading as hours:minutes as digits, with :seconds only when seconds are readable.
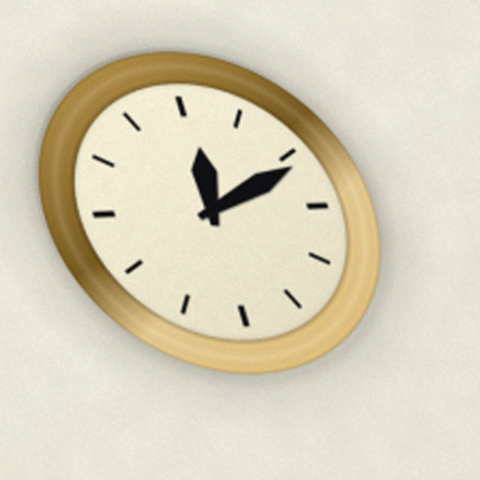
12:11
